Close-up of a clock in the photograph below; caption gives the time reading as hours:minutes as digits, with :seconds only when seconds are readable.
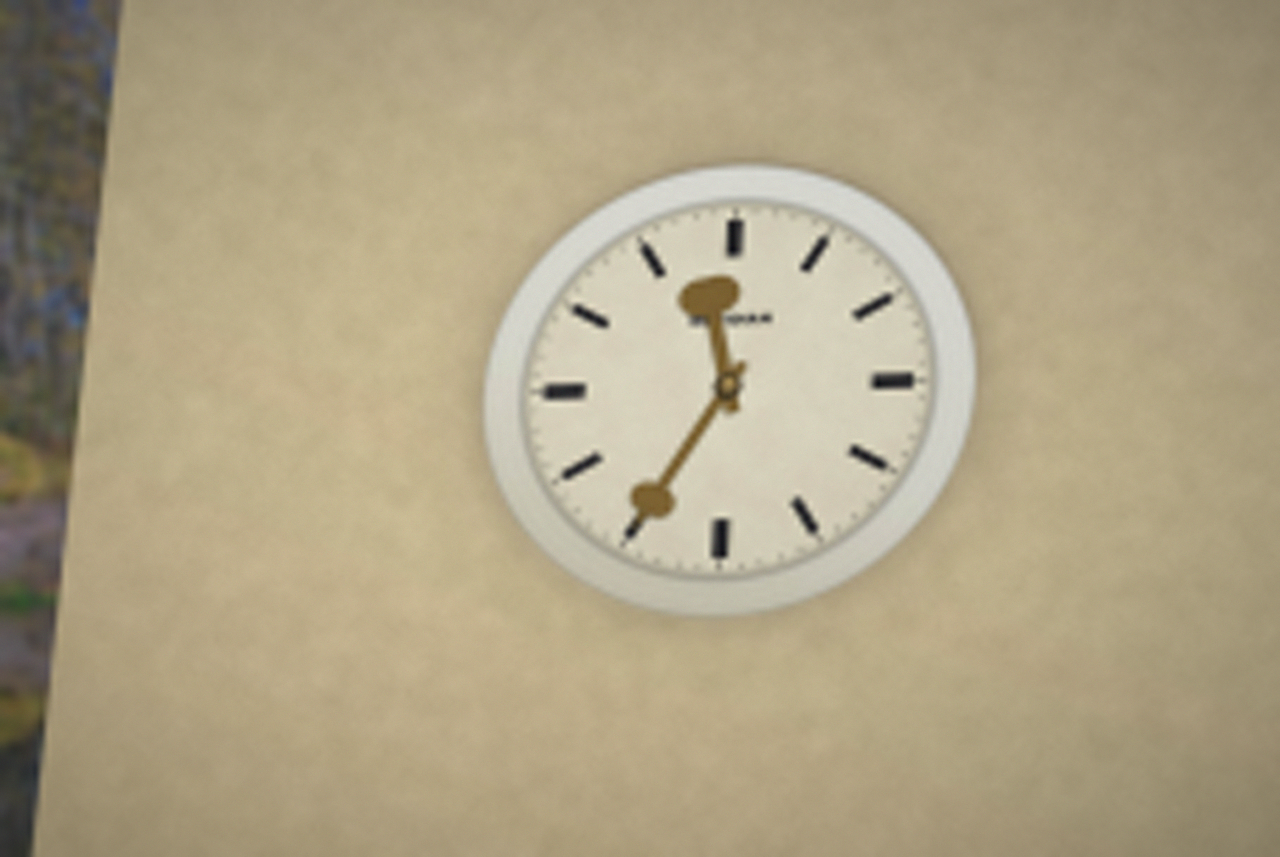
11:35
